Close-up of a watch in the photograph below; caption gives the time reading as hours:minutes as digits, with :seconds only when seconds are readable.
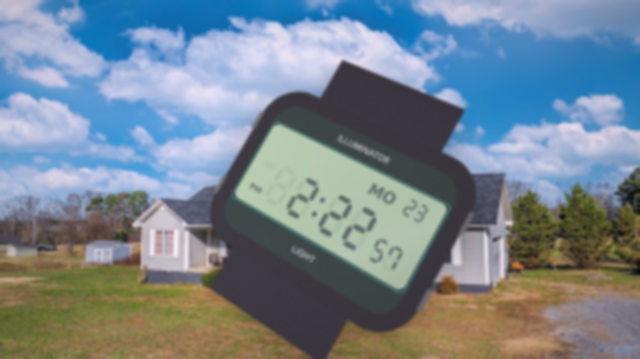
2:22:57
